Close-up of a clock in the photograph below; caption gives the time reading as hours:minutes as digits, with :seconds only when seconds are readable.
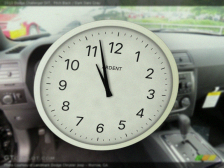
10:57
